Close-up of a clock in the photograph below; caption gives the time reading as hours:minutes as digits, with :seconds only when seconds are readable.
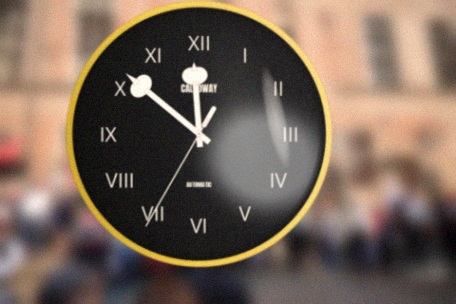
11:51:35
